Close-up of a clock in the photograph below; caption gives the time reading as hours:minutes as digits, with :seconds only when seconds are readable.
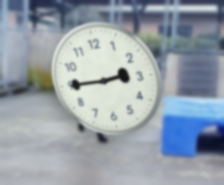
2:45
